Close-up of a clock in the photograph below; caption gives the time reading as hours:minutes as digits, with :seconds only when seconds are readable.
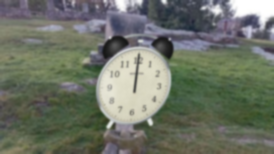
12:00
